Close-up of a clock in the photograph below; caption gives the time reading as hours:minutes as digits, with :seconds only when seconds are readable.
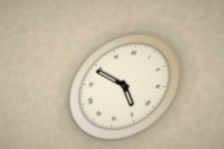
4:49
